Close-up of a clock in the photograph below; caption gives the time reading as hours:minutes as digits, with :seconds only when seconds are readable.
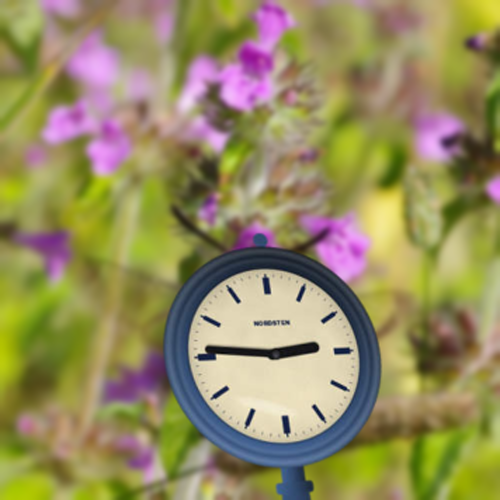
2:46
